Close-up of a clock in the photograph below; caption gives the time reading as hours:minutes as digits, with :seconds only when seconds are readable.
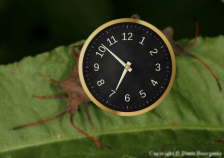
6:52
